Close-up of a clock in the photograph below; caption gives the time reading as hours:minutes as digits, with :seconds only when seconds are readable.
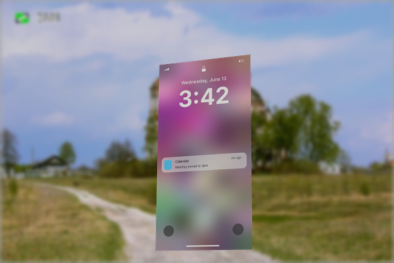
3:42
